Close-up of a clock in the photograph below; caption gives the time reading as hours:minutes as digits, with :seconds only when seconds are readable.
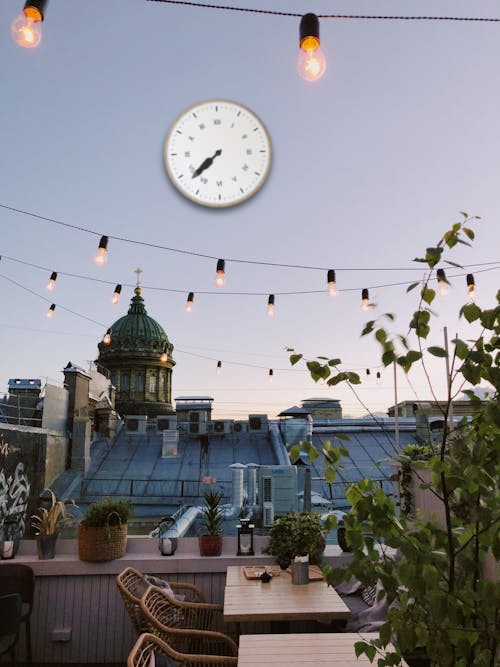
7:38
